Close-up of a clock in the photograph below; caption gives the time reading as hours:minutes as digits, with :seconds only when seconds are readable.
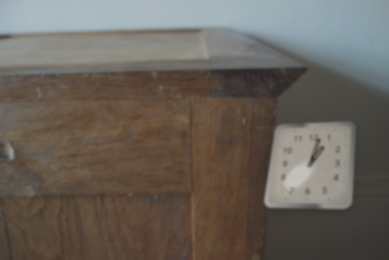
1:02
